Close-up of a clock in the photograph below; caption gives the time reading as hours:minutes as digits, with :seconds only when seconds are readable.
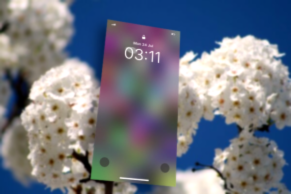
3:11
